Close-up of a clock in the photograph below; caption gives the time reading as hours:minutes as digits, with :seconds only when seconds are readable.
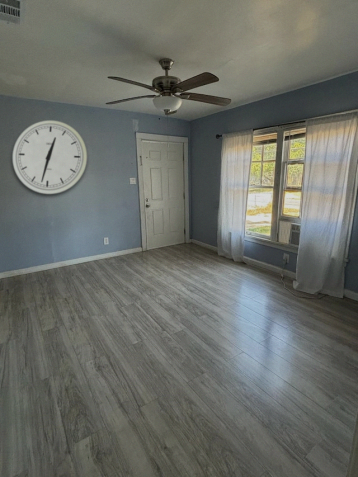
12:32
